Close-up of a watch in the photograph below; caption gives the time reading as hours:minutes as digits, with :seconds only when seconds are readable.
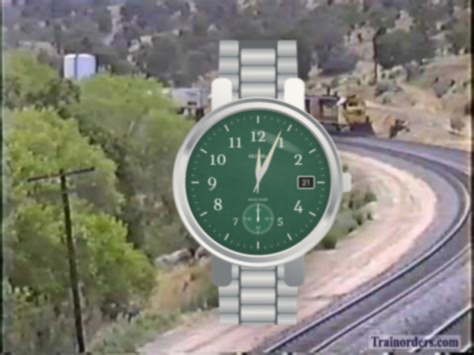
12:04
